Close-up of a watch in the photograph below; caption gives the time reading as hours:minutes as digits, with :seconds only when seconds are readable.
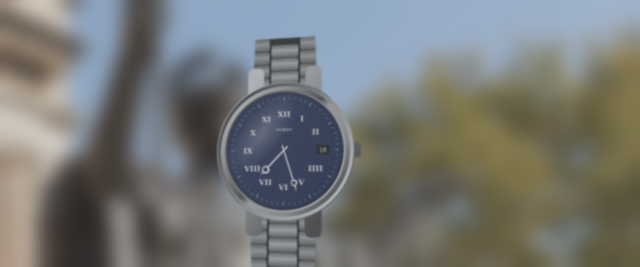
7:27
